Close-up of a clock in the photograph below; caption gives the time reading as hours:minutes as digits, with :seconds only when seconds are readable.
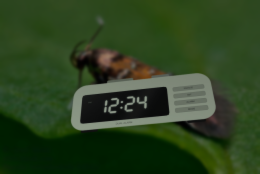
12:24
